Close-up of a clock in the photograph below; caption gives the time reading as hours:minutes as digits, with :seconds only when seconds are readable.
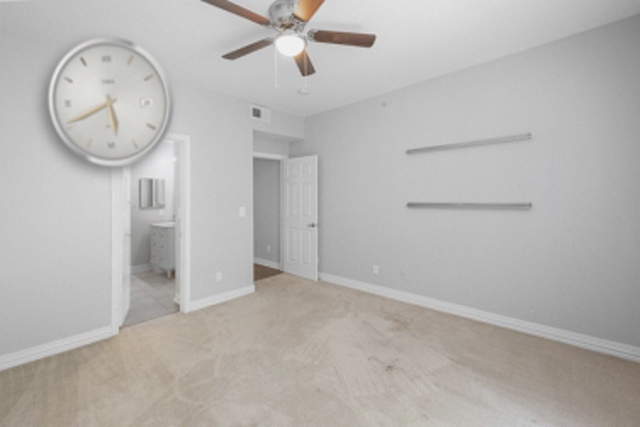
5:41
